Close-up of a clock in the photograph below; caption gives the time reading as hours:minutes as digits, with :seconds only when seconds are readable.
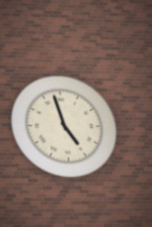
4:58
